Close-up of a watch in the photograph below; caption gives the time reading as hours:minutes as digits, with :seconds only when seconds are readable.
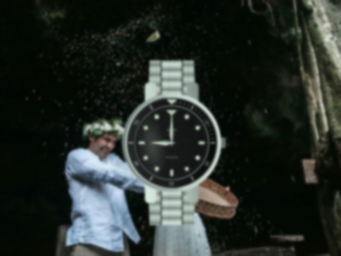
9:00
